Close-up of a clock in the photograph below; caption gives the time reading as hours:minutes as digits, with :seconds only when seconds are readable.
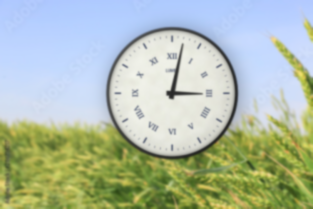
3:02
